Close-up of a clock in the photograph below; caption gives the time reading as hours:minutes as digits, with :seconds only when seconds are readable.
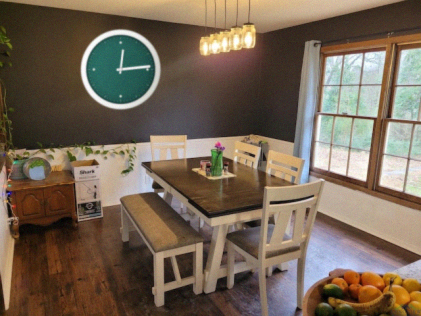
12:14
